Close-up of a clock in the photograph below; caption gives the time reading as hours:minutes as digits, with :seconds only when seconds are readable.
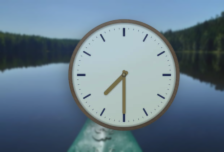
7:30
